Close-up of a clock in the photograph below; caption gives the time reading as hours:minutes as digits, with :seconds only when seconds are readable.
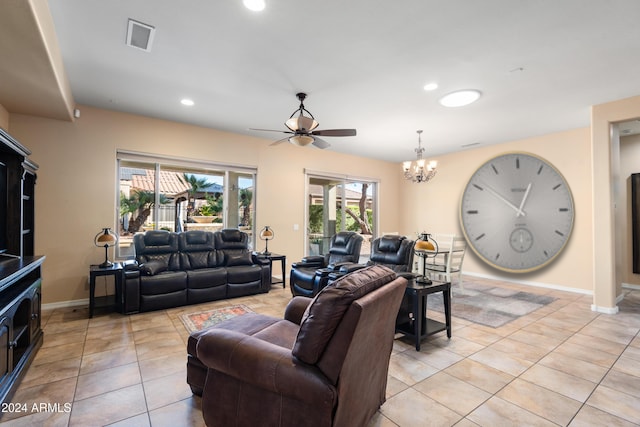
12:51
